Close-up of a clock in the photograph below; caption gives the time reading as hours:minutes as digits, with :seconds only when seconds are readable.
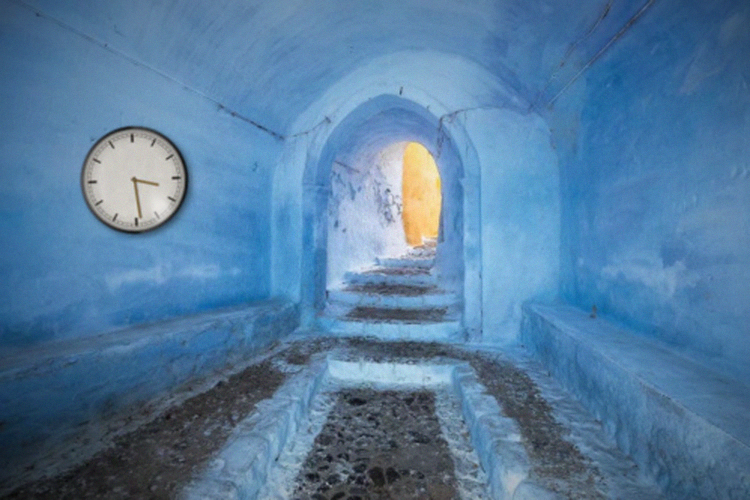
3:29
